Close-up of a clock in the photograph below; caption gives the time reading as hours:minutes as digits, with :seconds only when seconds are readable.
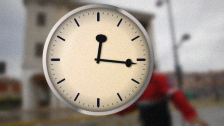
12:16
